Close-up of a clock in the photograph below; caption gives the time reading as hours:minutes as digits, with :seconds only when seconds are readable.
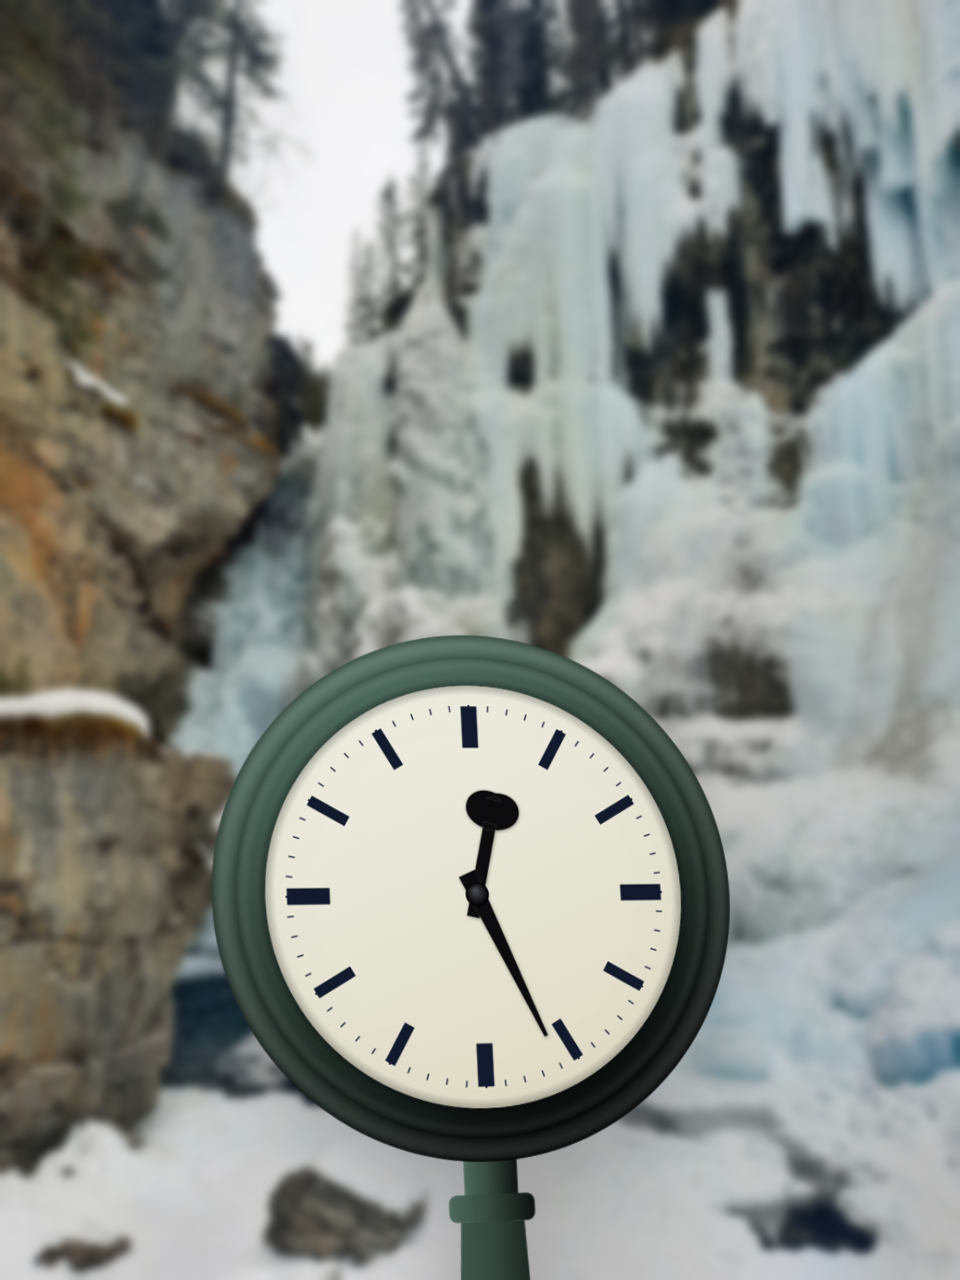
12:26
